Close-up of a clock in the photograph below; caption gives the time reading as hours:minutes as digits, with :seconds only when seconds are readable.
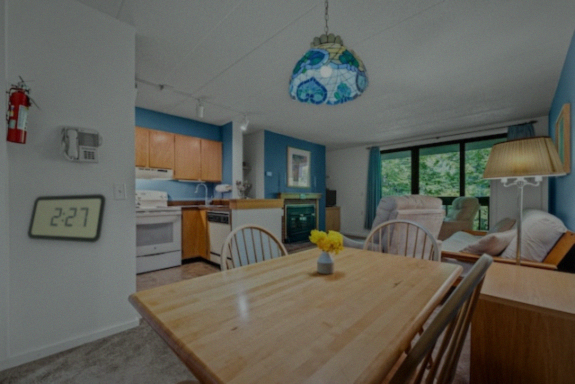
2:27
